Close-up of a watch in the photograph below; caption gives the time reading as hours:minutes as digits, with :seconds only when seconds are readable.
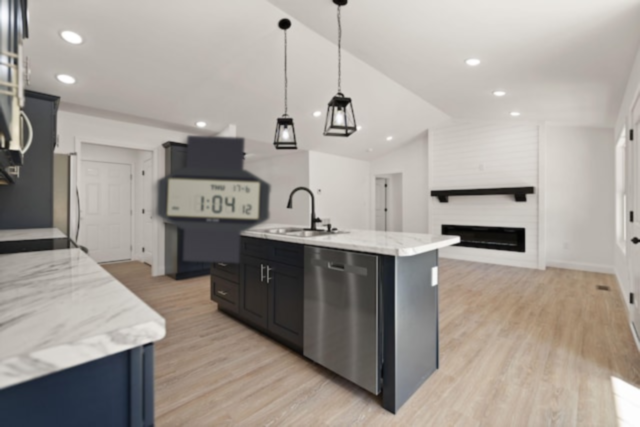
1:04
